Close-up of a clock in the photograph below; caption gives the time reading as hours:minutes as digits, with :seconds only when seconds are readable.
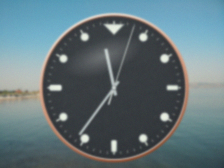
11:36:03
